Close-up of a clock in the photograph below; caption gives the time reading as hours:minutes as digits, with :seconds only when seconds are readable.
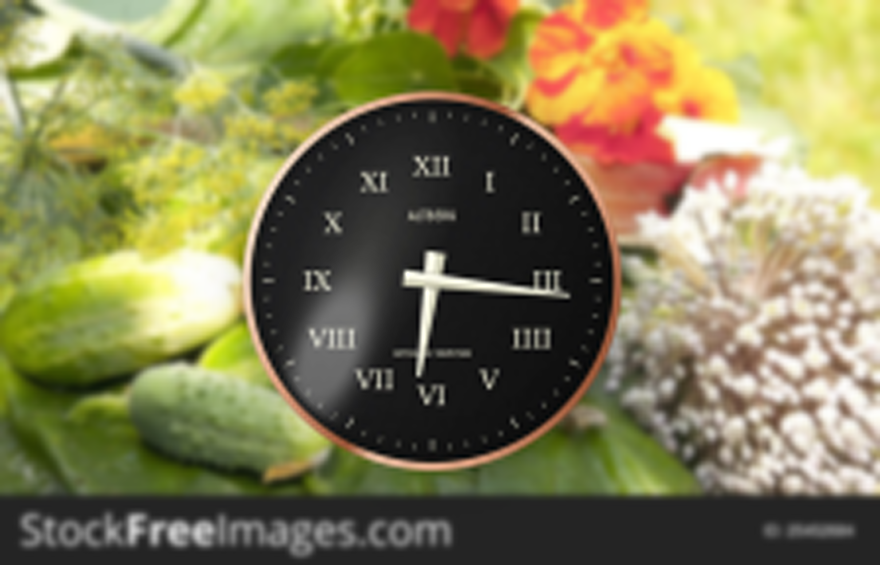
6:16
